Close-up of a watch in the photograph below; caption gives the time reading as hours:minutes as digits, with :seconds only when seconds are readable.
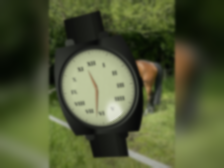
11:32
